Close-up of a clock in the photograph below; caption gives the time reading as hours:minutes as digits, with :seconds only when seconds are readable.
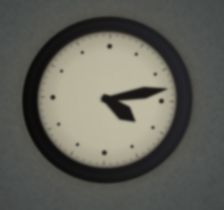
4:13
